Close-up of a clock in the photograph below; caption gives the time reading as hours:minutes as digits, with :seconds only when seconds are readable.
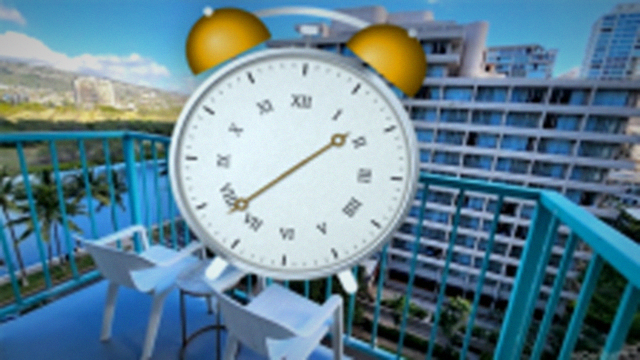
1:38
